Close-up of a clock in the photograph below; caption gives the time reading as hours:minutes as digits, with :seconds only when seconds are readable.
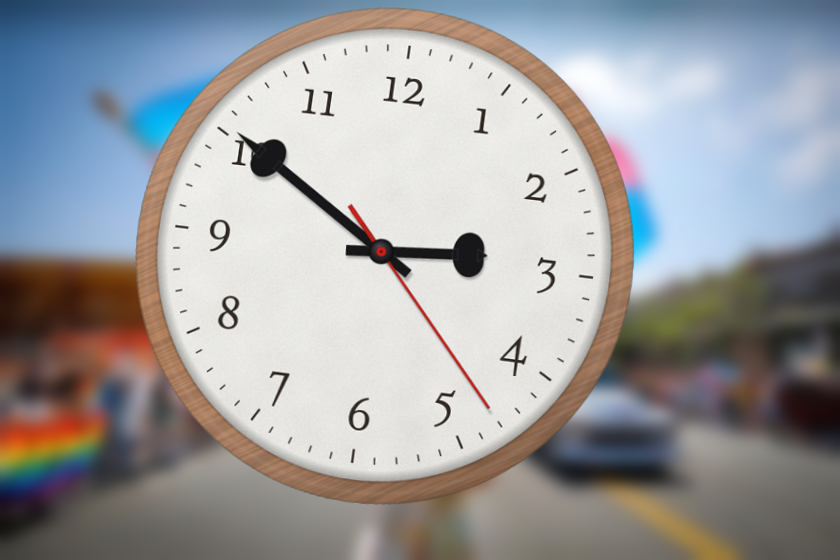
2:50:23
